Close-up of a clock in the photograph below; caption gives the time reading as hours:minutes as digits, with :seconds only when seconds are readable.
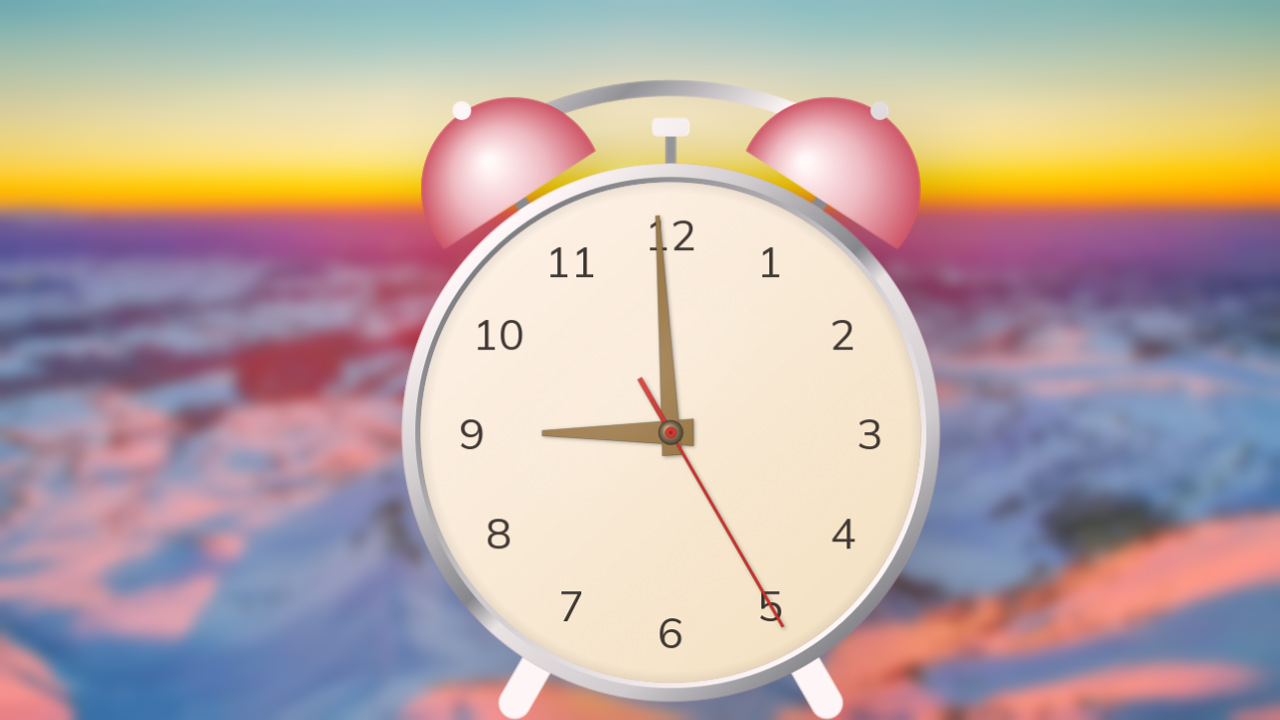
8:59:25
